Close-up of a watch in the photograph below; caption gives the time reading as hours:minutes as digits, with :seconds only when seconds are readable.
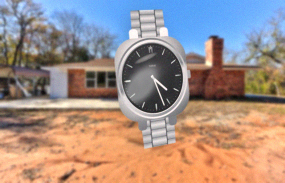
4:27
